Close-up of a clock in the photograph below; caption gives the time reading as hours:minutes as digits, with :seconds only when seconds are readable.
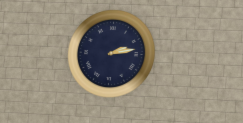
2:13
